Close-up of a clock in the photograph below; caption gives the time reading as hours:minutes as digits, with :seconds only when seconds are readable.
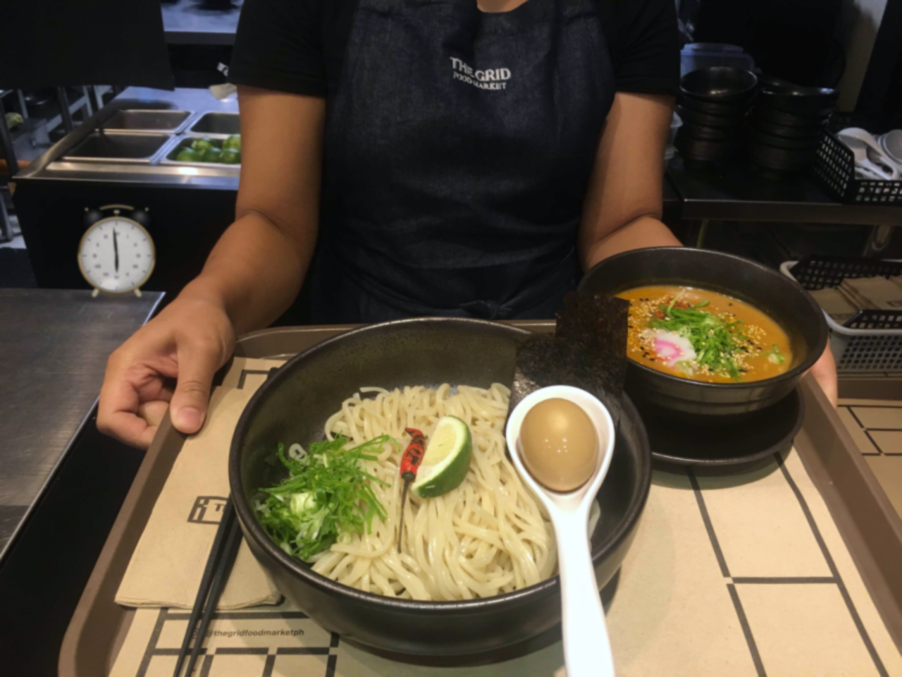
5:59
